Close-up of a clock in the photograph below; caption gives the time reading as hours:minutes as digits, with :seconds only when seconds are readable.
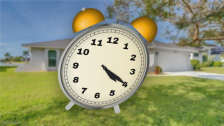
4:20
